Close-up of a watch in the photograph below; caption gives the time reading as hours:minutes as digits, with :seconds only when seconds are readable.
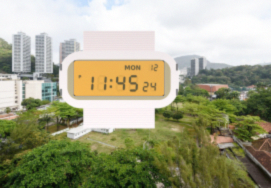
11:45:24
